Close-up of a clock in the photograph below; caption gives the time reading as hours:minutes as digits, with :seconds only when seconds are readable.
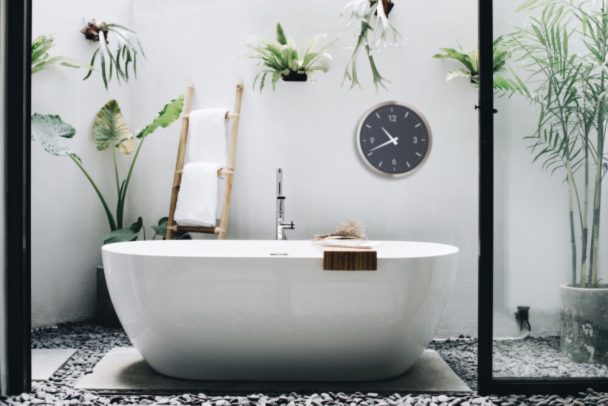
10:41
